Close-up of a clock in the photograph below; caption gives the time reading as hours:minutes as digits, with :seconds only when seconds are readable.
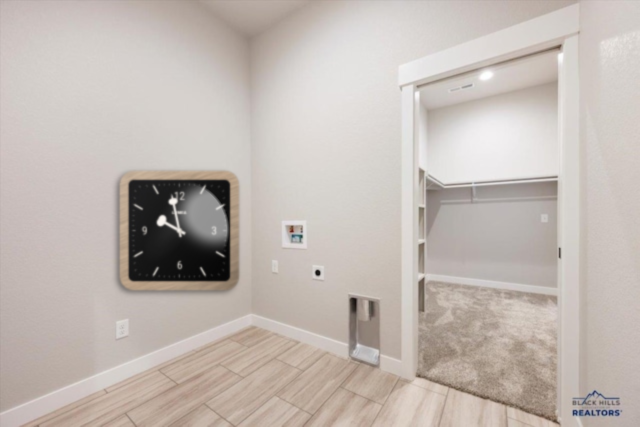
9:58
